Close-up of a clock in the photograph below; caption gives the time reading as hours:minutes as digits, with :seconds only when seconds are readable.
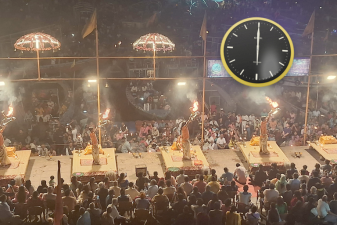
6:00
